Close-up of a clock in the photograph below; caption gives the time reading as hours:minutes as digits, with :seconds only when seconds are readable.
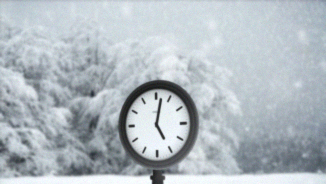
5:02
